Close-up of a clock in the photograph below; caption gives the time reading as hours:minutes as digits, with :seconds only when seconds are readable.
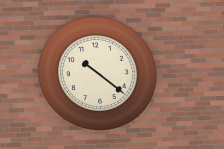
10:22
